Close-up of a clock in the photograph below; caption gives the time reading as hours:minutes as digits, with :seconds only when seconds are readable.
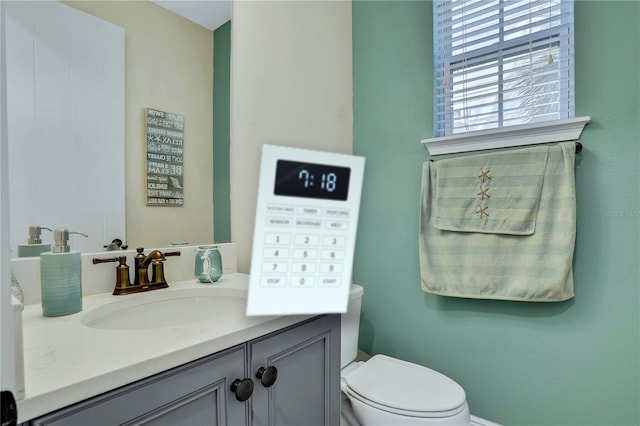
7:18
